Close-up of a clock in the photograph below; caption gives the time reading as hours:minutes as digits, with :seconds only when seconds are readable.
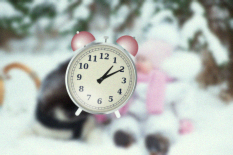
1:10
